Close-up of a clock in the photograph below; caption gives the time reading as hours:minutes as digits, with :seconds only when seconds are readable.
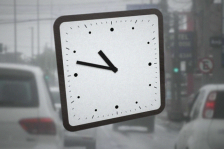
10:48
